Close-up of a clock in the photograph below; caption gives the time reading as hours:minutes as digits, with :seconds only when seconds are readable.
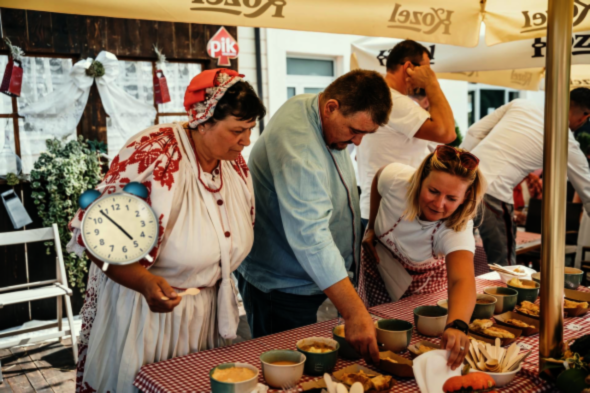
4:54
